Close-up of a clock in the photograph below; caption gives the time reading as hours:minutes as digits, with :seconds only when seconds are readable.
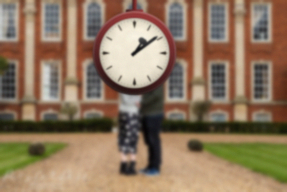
1:09
